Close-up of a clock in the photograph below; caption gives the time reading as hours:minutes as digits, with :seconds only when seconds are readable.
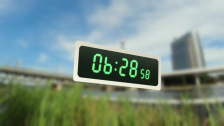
6:28:58
